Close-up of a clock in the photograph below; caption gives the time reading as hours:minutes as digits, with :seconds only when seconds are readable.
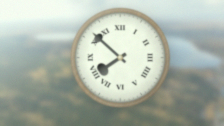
7:52
